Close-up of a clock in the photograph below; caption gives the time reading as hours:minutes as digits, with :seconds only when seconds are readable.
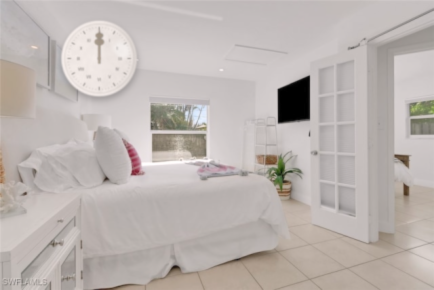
12:00
